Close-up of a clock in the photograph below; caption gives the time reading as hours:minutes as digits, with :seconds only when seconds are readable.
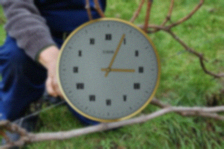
3:04
